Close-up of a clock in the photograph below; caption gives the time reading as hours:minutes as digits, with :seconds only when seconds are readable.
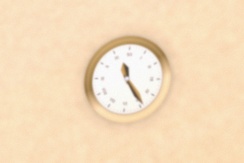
11:24
